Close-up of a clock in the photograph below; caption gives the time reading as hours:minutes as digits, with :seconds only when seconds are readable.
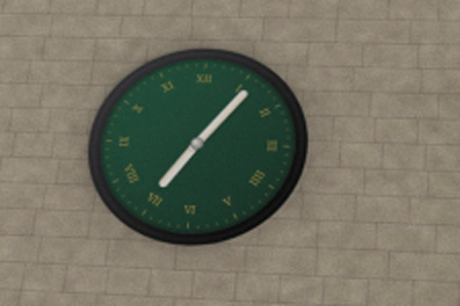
7:06
